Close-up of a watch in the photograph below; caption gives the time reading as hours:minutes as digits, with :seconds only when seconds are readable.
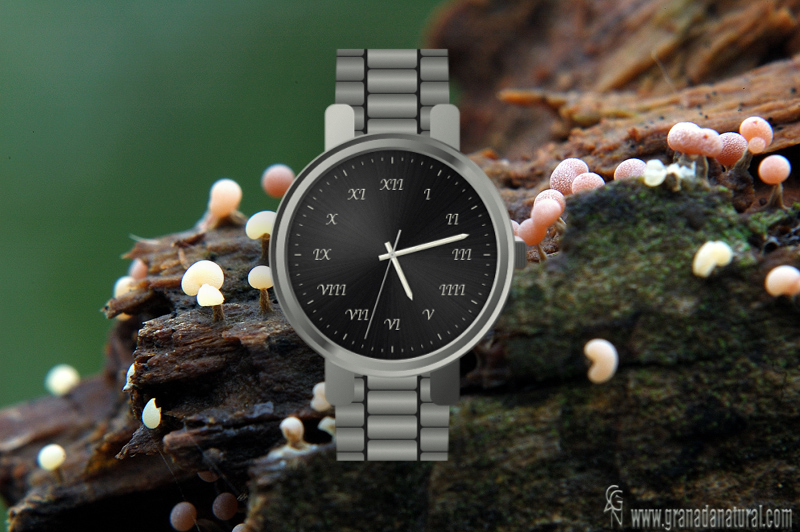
5:12:33
